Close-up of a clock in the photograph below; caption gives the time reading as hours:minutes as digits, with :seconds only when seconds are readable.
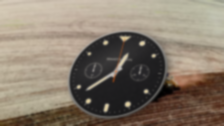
12:38
